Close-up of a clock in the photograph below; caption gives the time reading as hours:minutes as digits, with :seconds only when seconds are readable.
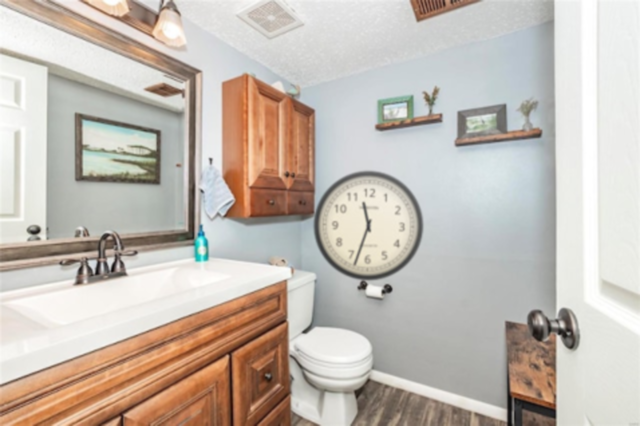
11:33
